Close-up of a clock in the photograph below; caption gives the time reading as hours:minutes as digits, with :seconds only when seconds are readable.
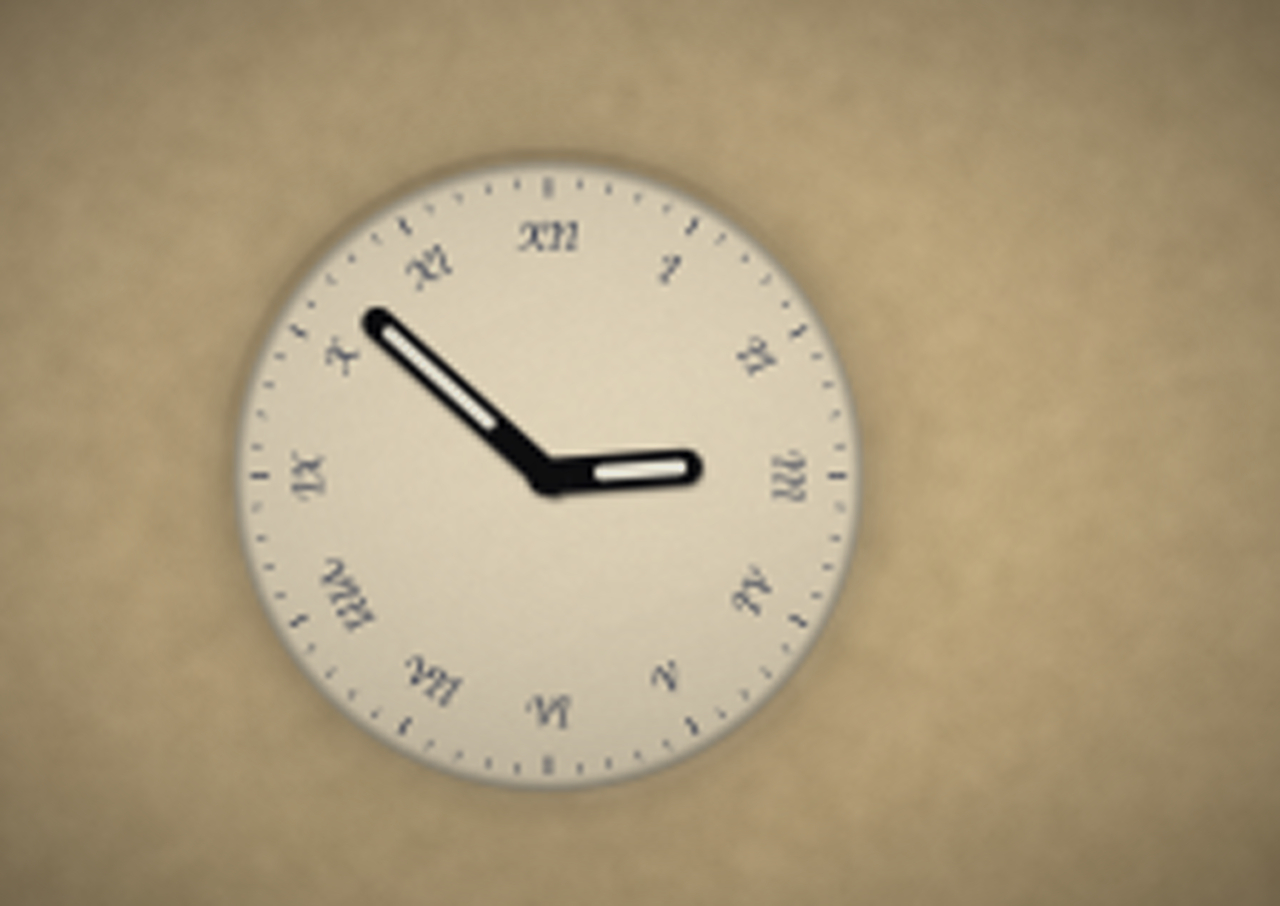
2:52
